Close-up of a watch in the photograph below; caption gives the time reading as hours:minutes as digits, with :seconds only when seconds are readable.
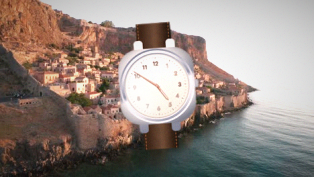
4:51
